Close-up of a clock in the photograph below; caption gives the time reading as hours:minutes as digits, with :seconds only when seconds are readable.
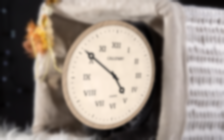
4:51
